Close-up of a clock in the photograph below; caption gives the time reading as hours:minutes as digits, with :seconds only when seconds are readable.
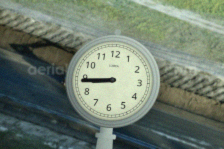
8:44
